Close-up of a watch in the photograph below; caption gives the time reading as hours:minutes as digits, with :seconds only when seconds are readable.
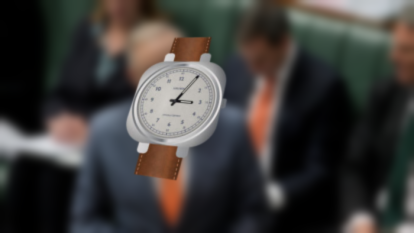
3:05
